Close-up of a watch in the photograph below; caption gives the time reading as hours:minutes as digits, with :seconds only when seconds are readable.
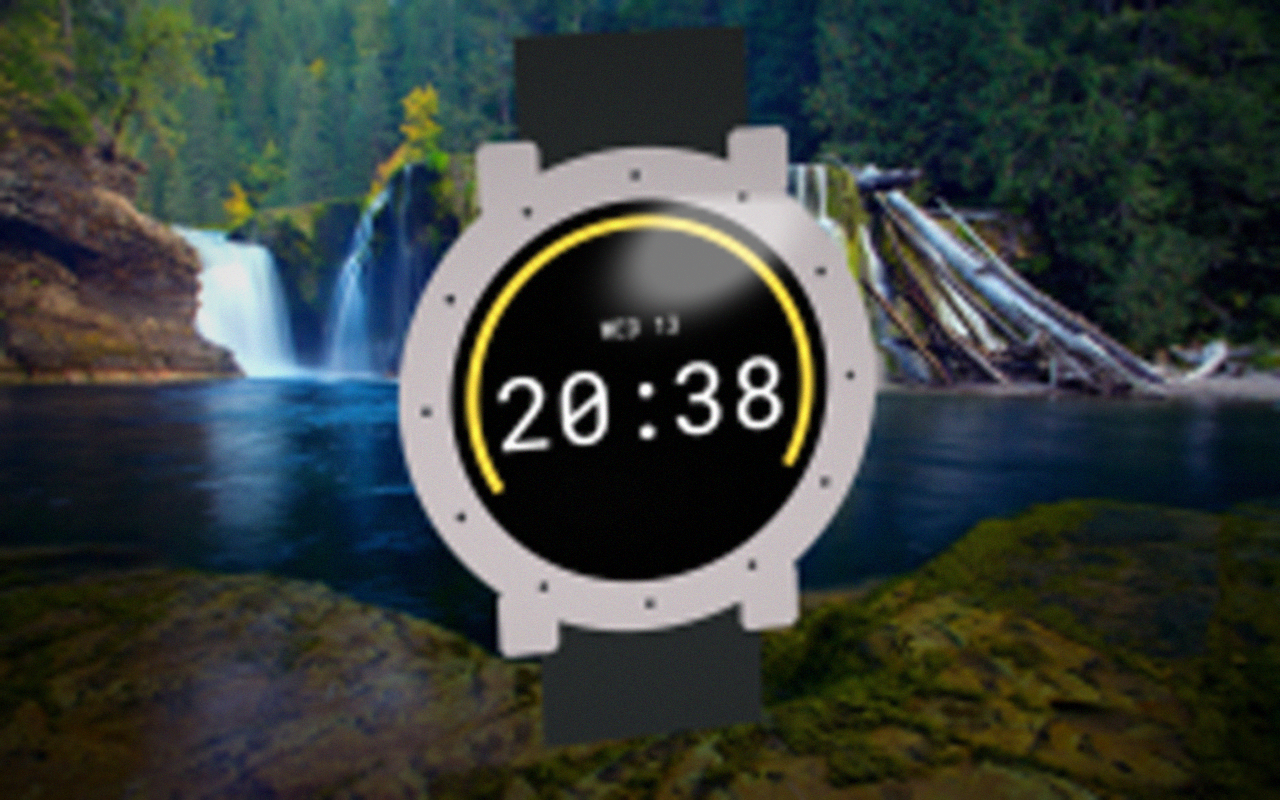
20:38
